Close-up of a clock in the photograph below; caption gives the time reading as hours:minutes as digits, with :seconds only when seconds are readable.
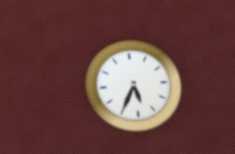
5:35
